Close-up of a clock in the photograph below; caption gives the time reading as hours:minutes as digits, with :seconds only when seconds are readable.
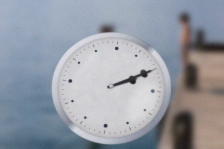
2:10
